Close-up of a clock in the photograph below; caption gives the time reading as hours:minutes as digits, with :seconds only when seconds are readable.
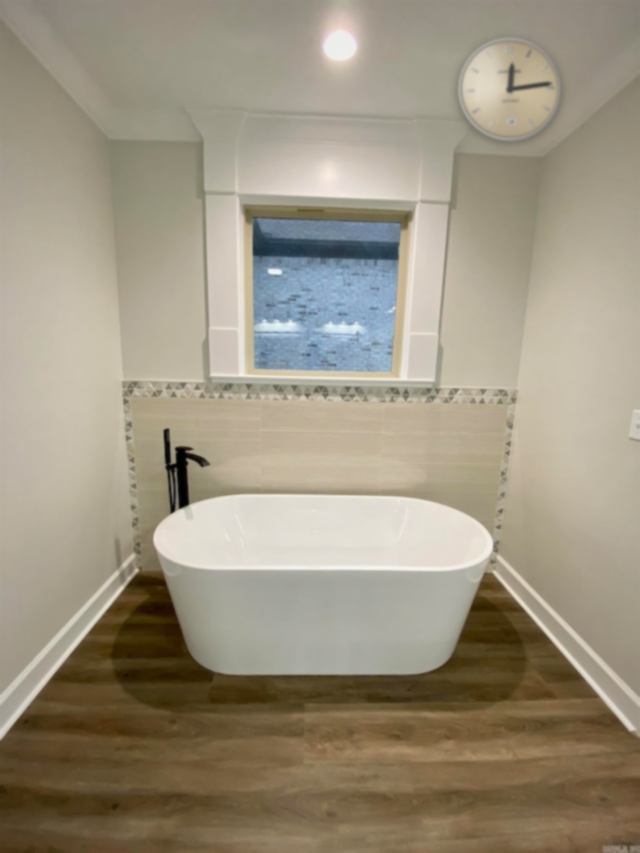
12:14
